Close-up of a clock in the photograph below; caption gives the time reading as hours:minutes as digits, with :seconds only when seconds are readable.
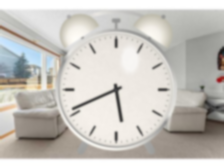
5:41
